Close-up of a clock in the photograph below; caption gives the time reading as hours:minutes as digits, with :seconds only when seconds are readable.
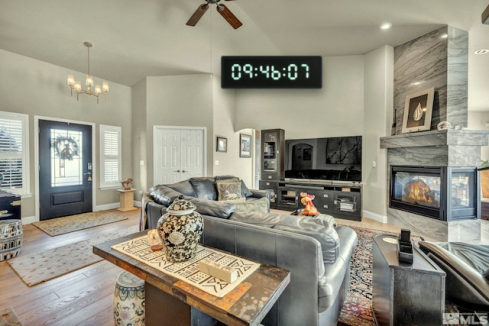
9:46:07
